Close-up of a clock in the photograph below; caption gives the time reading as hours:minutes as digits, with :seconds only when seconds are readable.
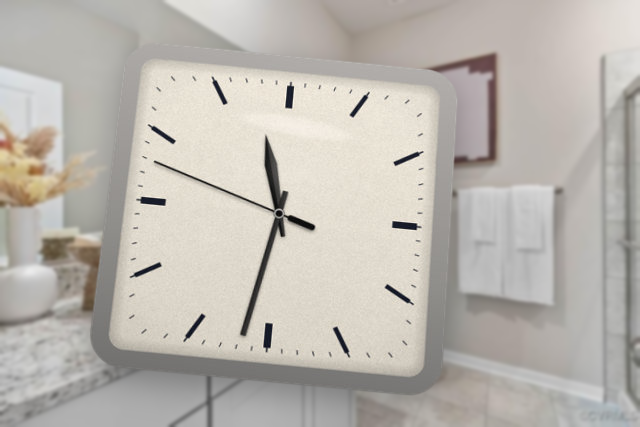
11:31:48
